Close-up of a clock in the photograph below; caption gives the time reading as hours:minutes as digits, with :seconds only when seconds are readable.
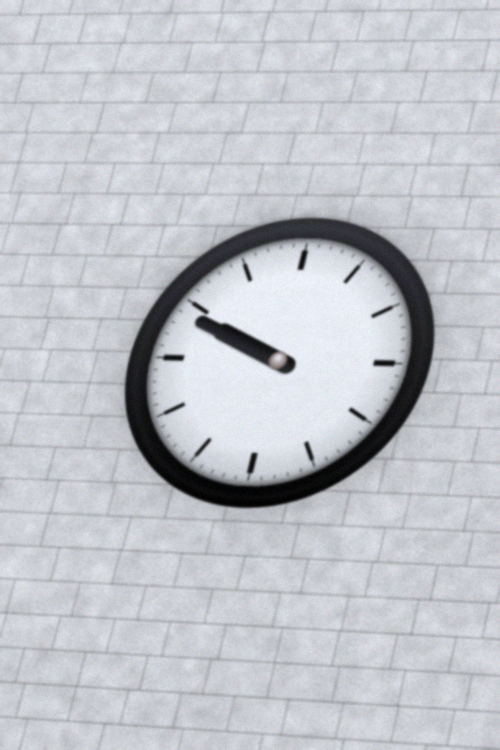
9:49
